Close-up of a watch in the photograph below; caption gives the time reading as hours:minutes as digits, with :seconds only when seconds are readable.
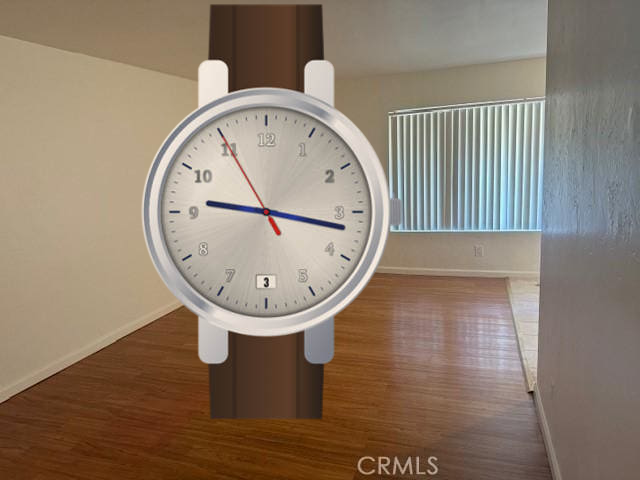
9:16:55
